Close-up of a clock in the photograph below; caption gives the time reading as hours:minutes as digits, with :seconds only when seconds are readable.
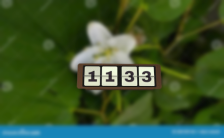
11:33
